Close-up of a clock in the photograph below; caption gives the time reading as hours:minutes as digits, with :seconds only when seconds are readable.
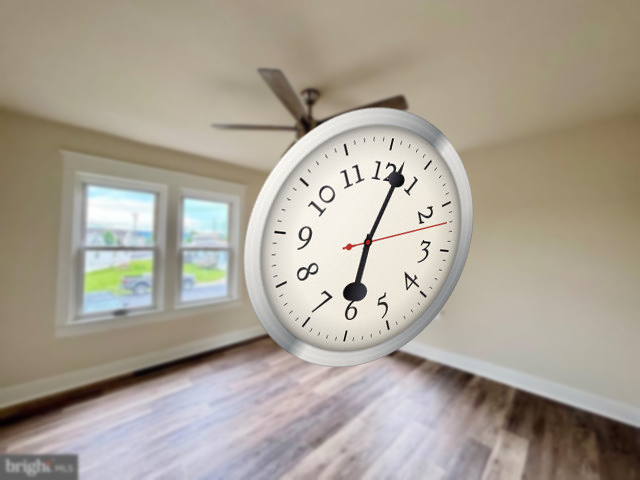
6:02:12
